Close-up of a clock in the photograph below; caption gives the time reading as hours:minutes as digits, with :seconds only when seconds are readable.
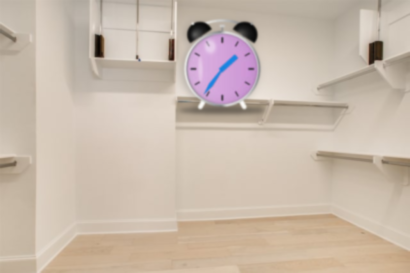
1:36
